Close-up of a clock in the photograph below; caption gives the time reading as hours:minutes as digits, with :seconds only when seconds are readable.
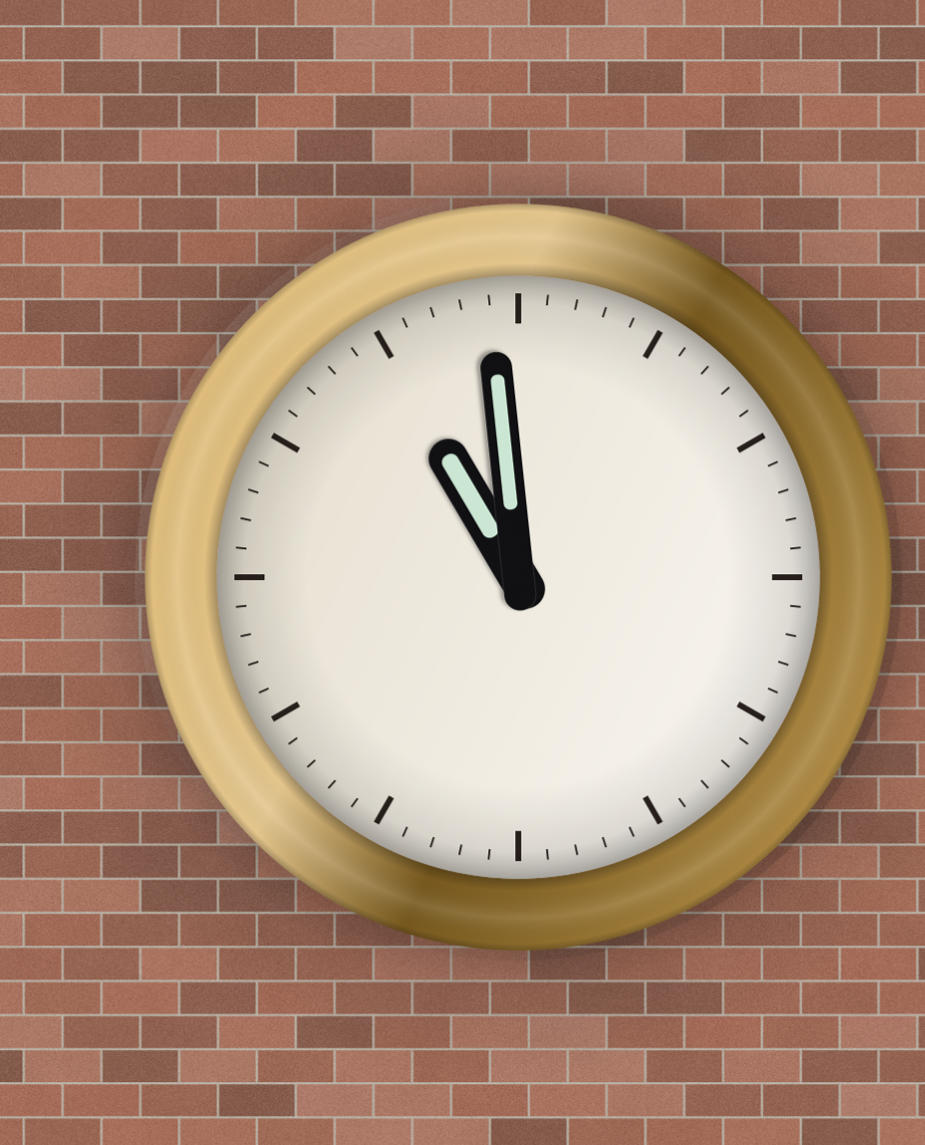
10:59
